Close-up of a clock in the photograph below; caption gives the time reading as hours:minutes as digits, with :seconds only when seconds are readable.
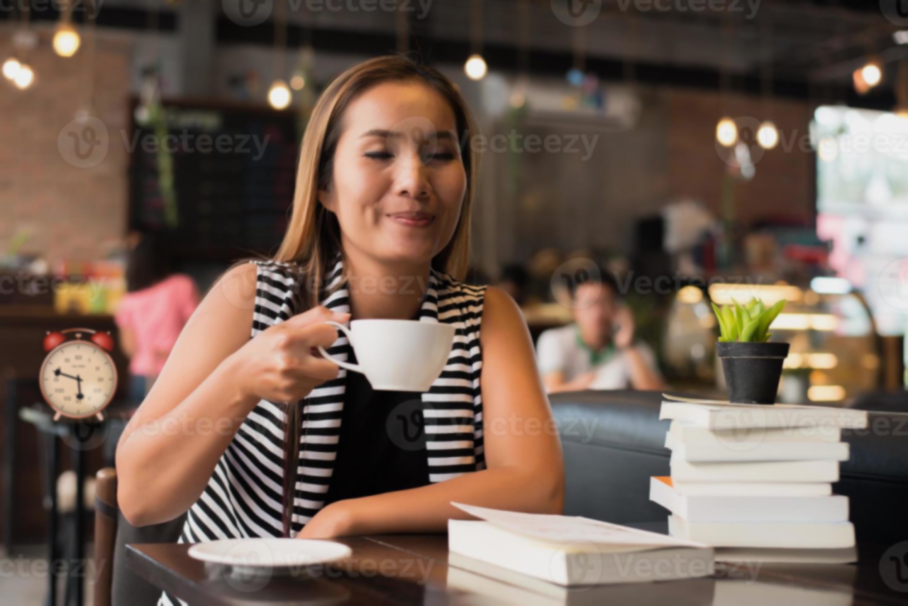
5:48
